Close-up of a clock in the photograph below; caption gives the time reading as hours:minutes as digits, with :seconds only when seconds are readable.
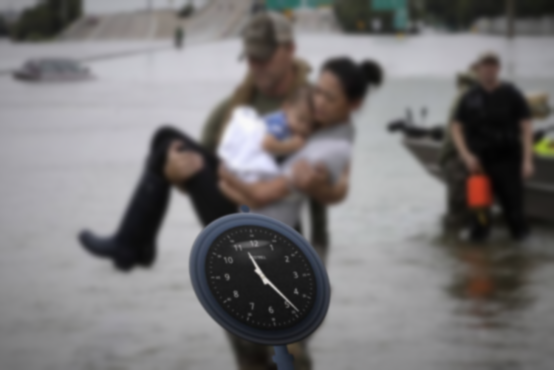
11:24
